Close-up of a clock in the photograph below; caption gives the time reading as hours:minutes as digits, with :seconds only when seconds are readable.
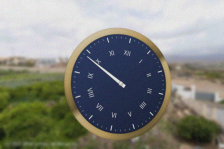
9:49
